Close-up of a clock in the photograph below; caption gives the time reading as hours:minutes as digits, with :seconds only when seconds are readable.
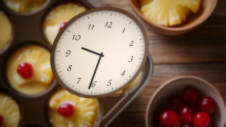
9:31
